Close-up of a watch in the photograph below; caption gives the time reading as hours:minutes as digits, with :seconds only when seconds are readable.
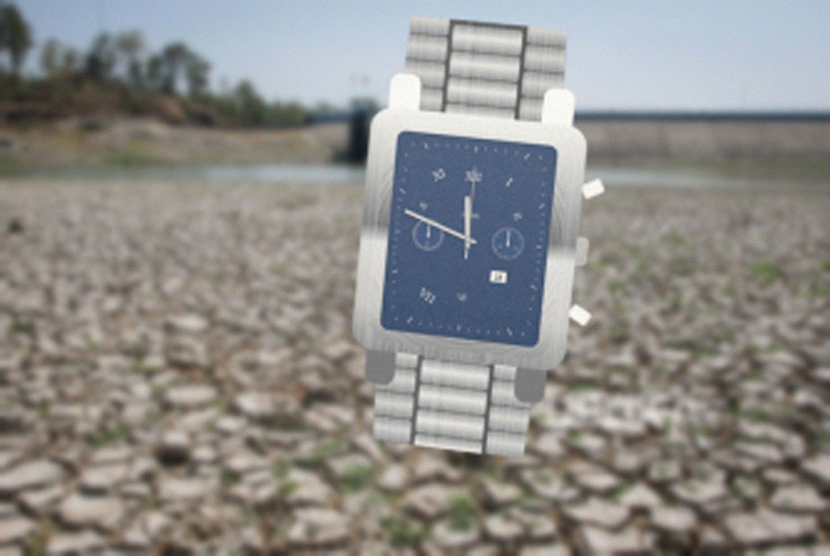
11:48
